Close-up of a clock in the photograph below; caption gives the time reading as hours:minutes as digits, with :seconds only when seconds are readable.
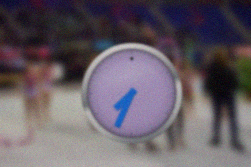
7:34
